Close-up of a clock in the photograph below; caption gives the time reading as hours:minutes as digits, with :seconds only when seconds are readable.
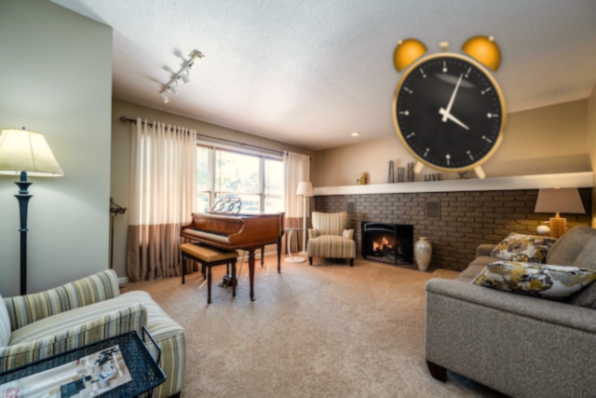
4:04
